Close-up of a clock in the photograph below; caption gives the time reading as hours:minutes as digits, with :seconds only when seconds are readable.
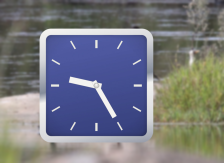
9:25
